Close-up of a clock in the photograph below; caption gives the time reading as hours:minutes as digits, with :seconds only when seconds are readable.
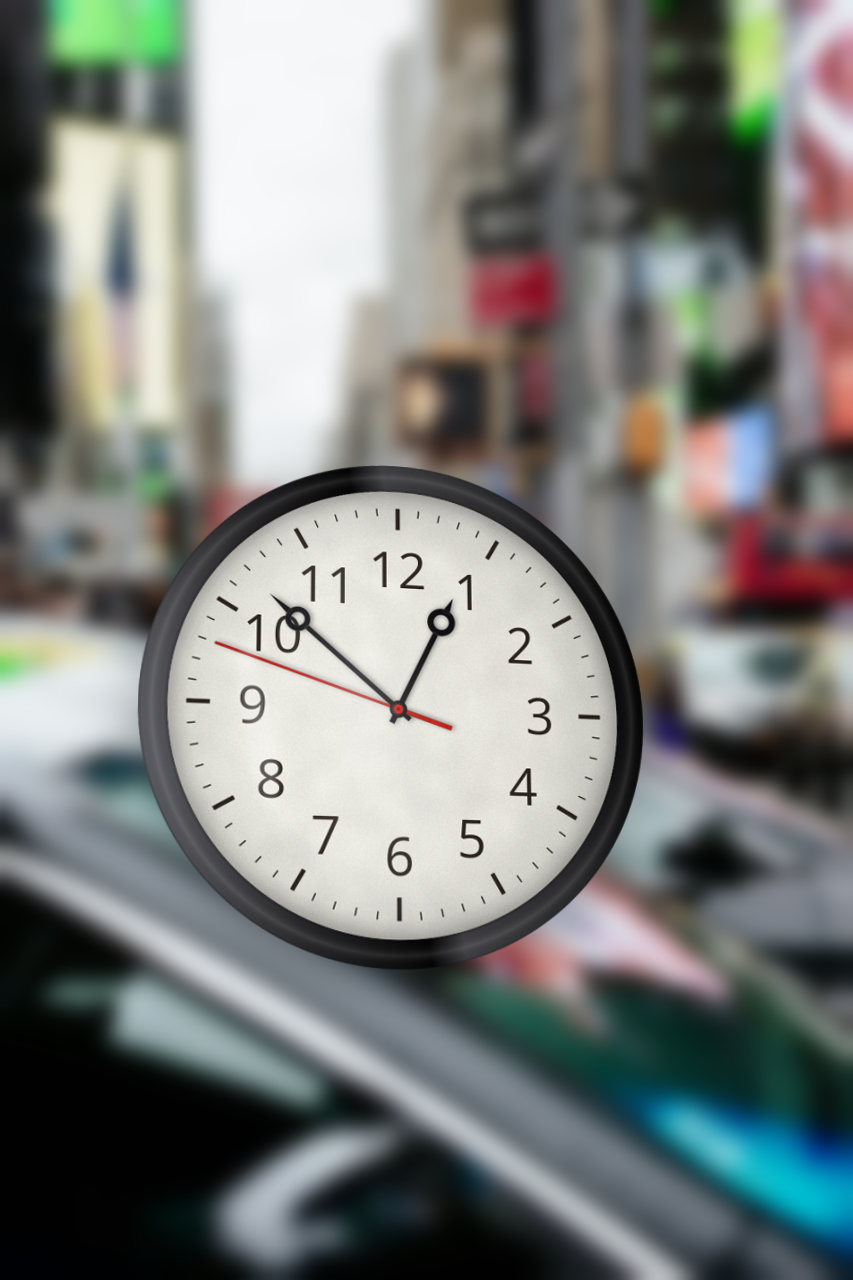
12:51:48
